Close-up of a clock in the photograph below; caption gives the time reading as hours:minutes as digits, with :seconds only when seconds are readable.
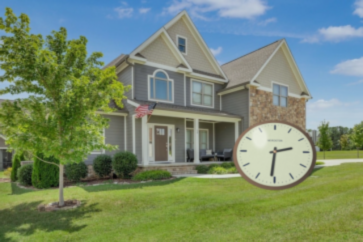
2:31
